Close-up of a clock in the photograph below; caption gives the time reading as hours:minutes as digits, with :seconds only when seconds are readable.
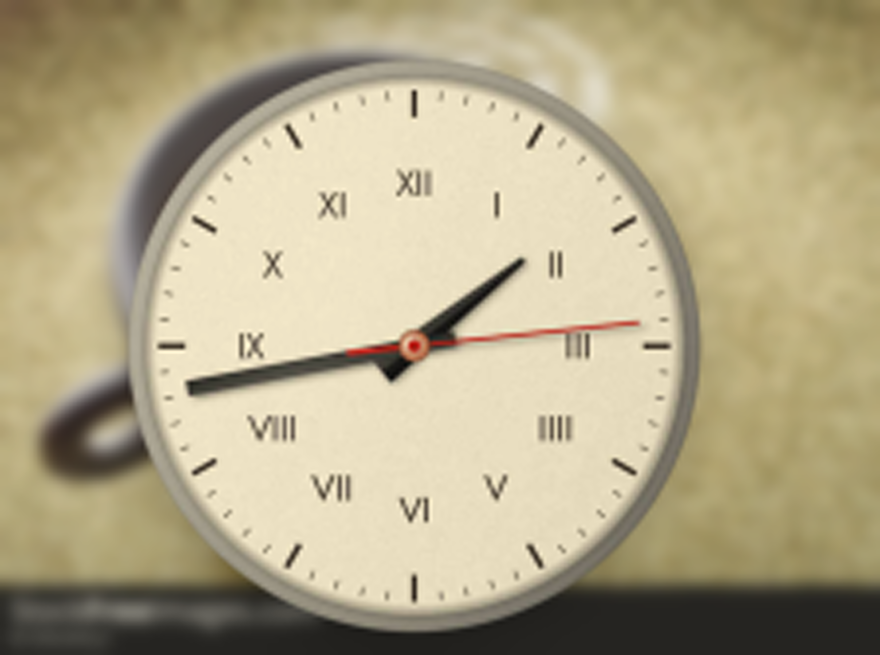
1:43:14
